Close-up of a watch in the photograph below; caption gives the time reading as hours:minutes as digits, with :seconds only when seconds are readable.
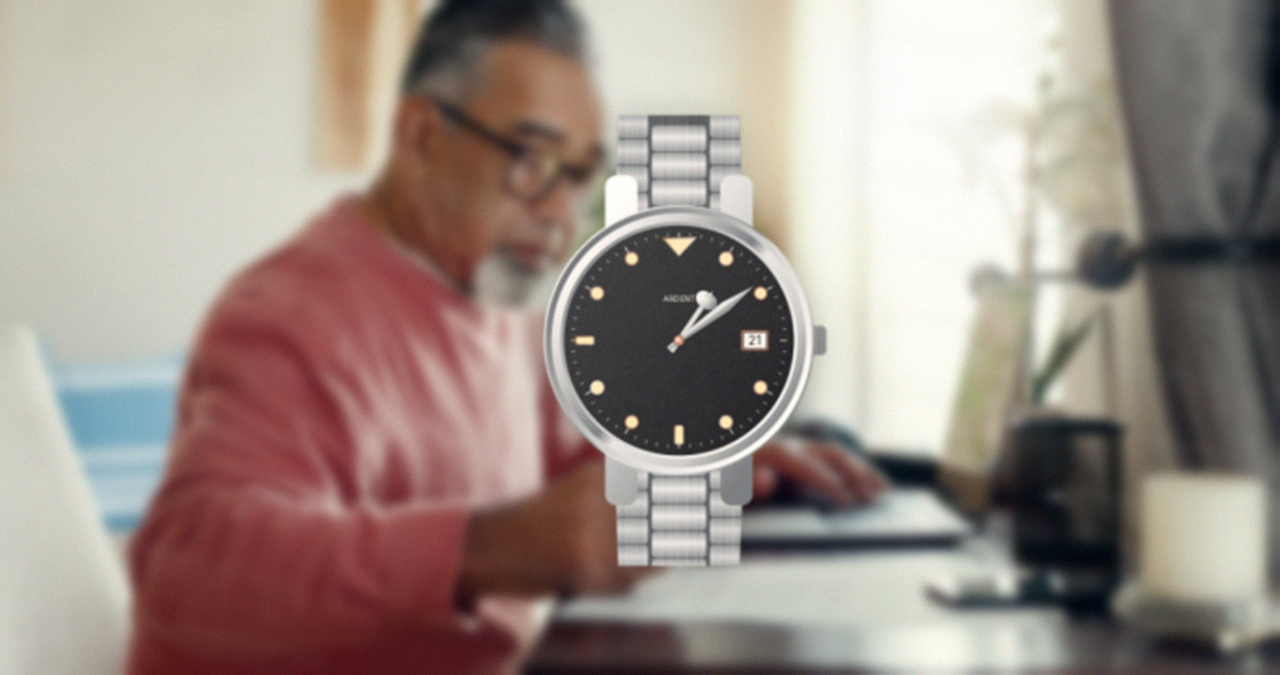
1:09
